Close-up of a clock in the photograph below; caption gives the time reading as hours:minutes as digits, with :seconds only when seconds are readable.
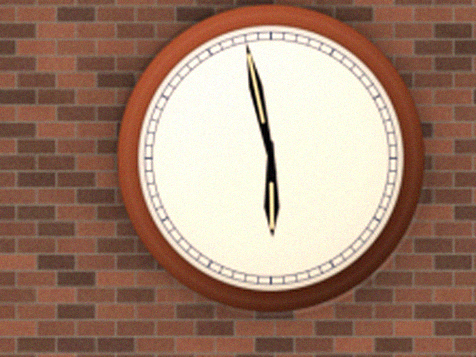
5:58
